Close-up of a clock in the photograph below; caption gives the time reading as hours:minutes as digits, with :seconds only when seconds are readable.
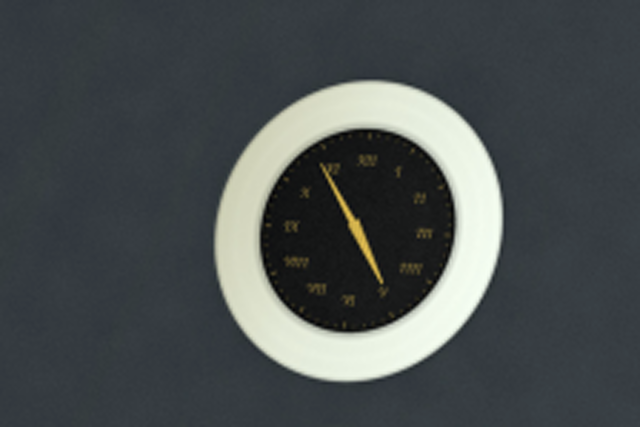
4:54
